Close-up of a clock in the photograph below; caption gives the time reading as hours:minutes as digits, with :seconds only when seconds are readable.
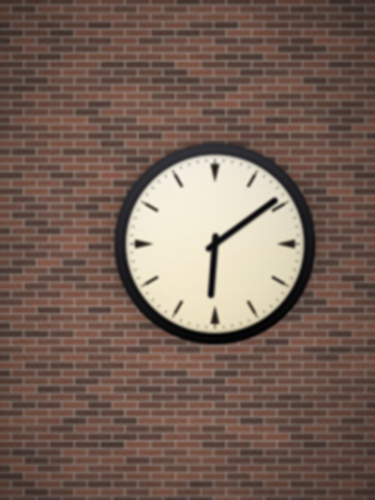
6:09
